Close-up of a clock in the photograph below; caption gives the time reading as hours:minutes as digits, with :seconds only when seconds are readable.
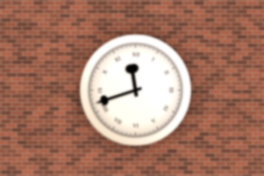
11:42
